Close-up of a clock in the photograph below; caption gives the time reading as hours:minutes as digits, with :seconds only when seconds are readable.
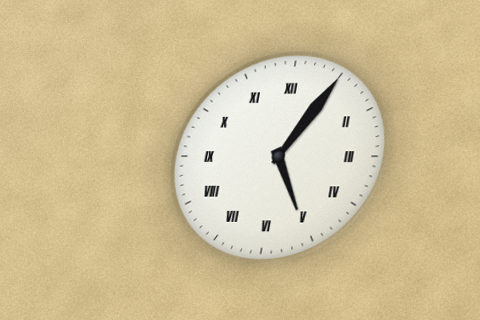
5:05
